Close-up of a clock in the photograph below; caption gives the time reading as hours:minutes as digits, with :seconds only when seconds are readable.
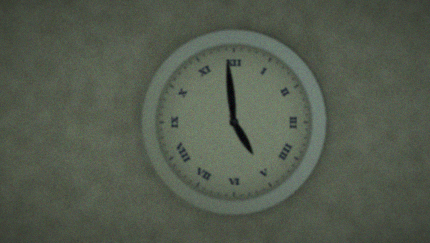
4:59
